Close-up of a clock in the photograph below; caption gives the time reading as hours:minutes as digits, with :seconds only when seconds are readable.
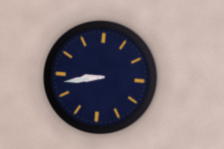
8:43
